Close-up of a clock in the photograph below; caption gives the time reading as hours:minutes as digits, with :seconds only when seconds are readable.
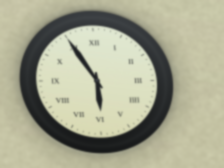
5:55
